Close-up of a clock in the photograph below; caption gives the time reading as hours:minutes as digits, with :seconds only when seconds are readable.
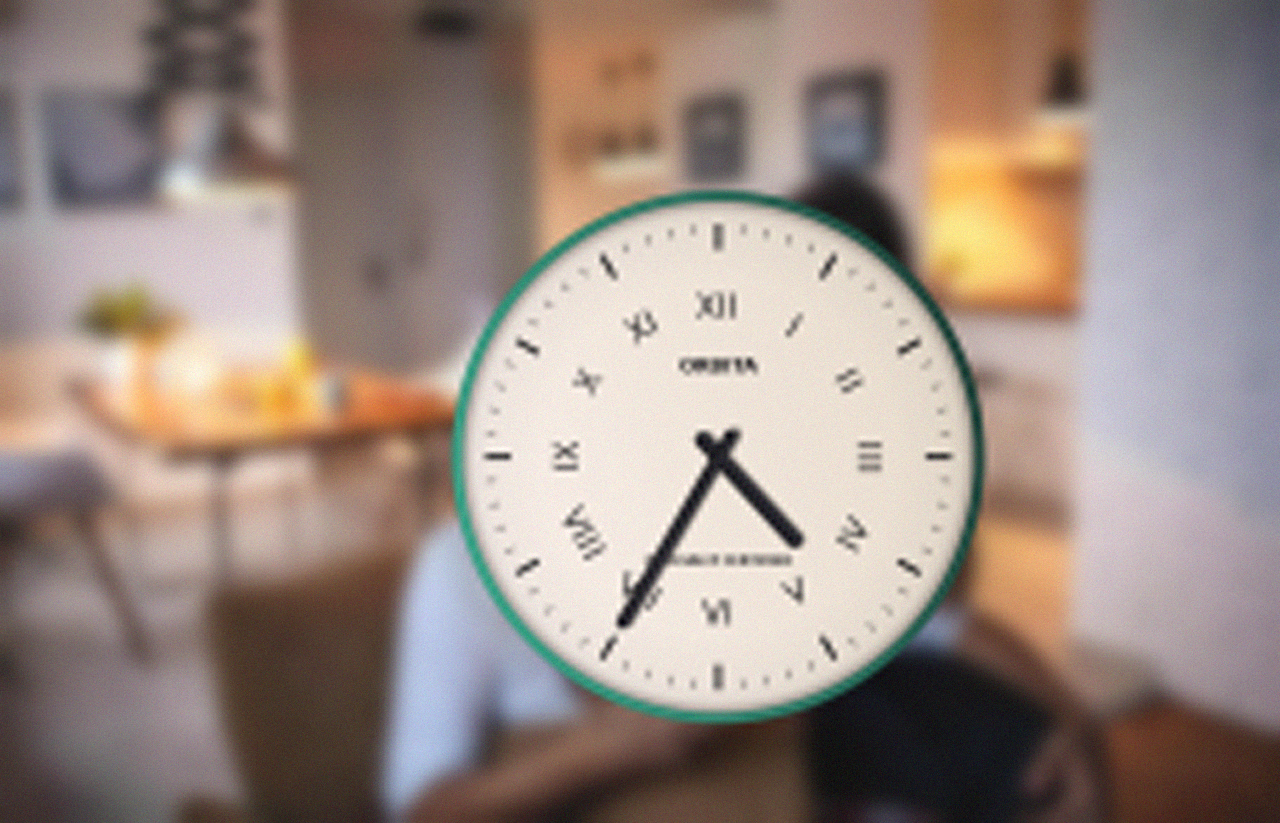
4:35
